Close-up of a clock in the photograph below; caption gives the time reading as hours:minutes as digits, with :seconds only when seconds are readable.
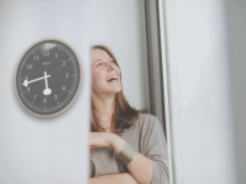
5:43
